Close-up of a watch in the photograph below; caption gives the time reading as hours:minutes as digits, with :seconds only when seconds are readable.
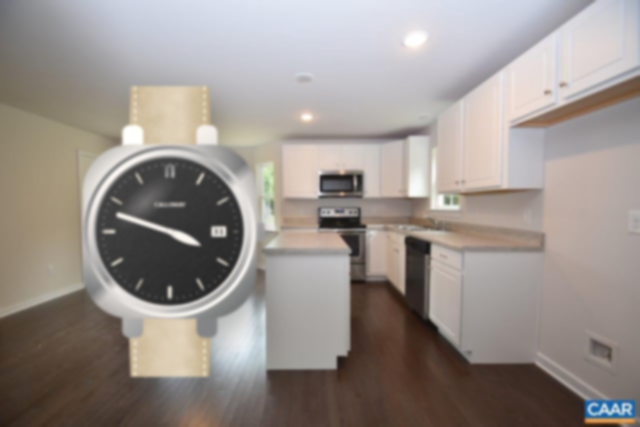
3:48
